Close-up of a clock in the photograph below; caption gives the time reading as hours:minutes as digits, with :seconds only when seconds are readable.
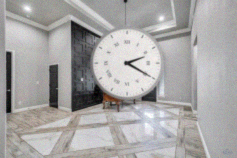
2:20
